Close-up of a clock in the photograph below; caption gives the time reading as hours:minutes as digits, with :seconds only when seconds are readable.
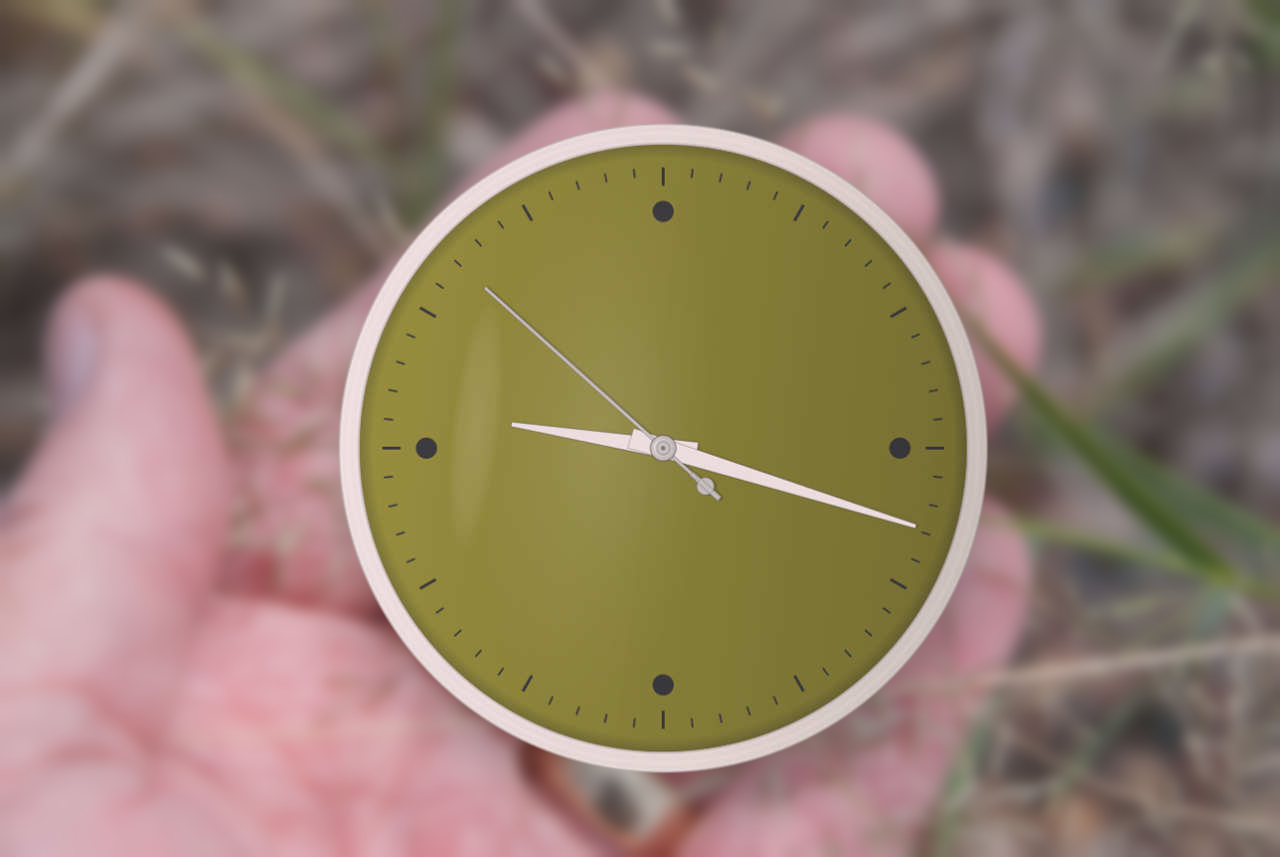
9:17:52
